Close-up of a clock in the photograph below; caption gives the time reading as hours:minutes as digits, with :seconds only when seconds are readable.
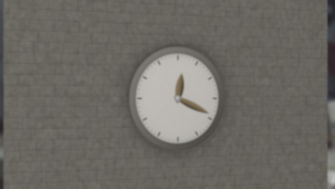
12:19
